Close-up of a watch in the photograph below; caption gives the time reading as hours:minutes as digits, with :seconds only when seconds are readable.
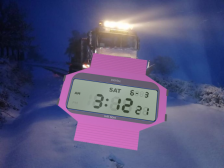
3:12:21
